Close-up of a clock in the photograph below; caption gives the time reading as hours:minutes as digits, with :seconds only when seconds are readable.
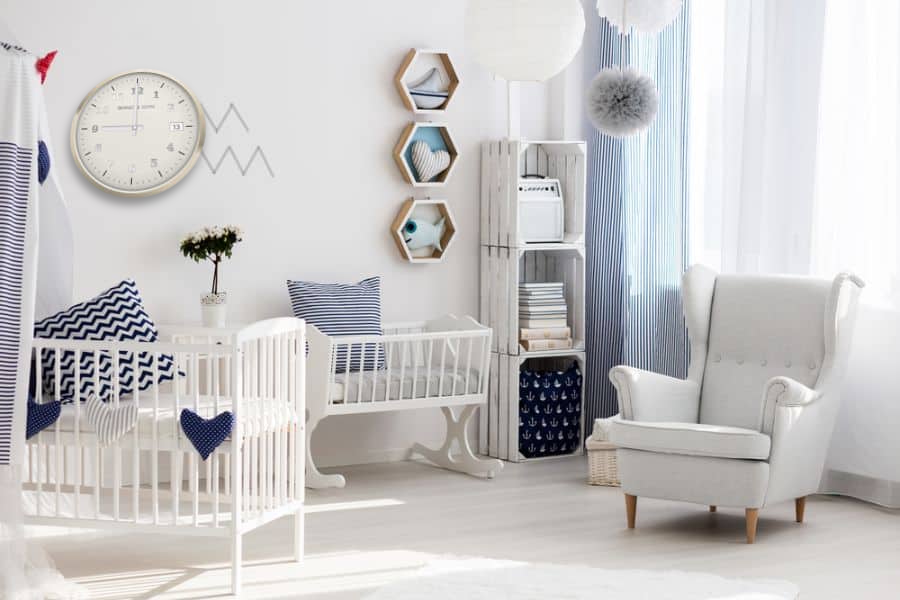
9:00
